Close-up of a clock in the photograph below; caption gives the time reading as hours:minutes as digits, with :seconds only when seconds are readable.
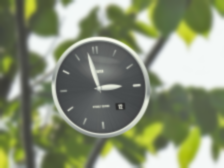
2:58
